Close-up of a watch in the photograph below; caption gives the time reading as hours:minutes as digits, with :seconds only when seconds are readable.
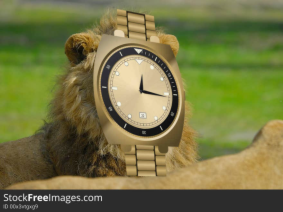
12:16
